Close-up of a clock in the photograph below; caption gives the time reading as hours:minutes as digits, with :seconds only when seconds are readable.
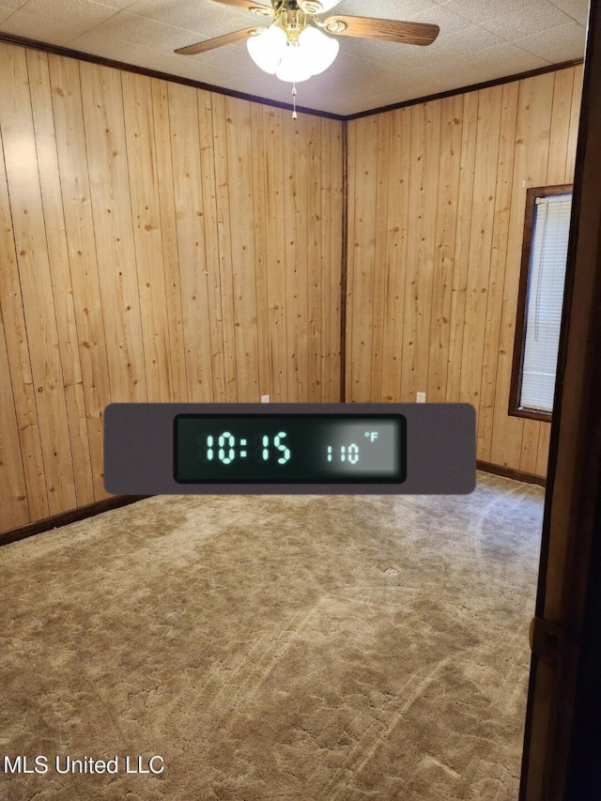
10:15
